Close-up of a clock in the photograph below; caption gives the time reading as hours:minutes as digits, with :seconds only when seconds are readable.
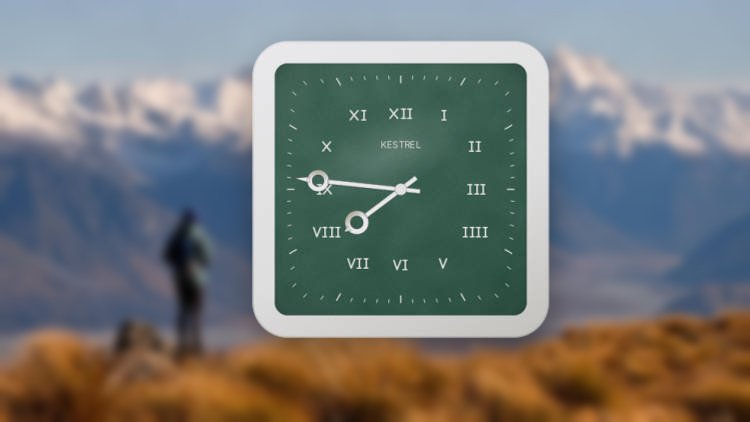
7:46
